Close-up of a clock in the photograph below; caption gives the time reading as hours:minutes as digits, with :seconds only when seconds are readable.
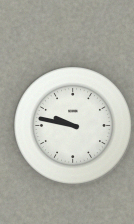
9:47
